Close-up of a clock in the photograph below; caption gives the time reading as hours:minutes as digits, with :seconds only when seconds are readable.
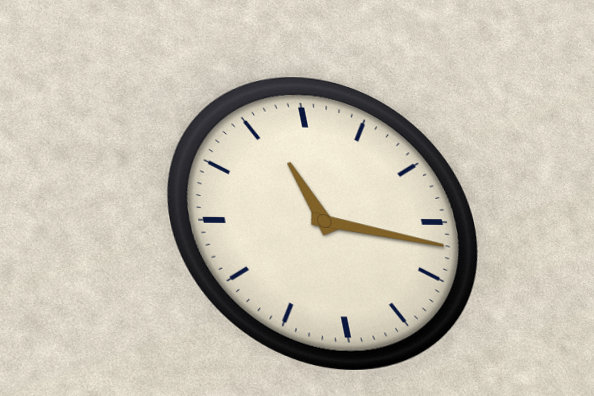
11:17
